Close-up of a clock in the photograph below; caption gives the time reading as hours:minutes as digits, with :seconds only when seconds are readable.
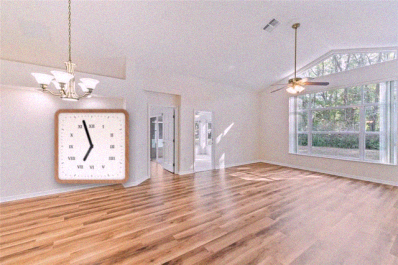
6:57
